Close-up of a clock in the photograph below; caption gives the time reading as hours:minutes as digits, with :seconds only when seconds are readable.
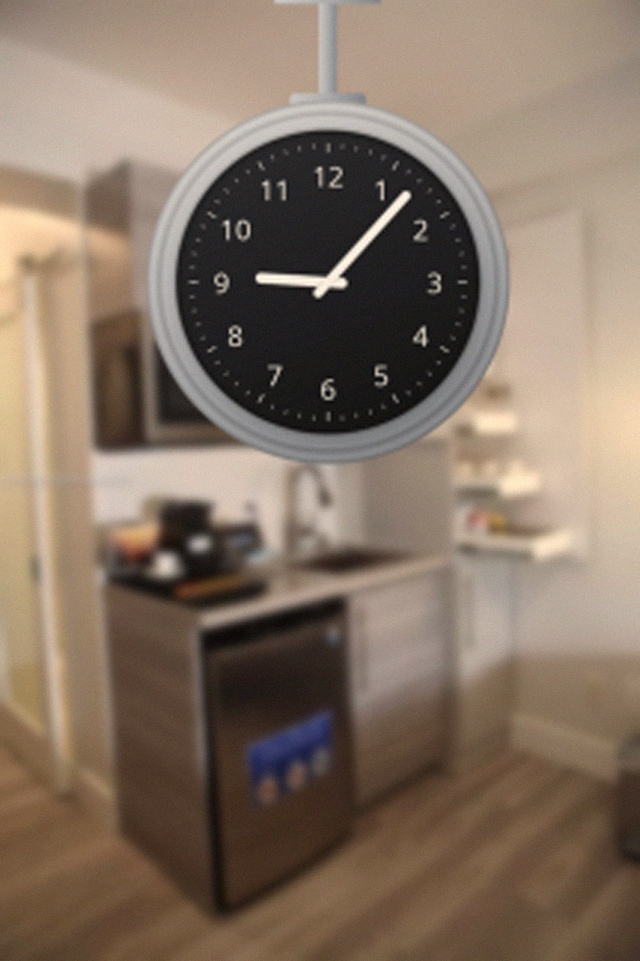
9:07
